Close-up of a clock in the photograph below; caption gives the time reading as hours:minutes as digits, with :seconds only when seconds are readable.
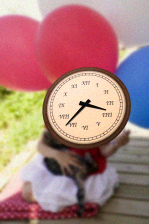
3:37
